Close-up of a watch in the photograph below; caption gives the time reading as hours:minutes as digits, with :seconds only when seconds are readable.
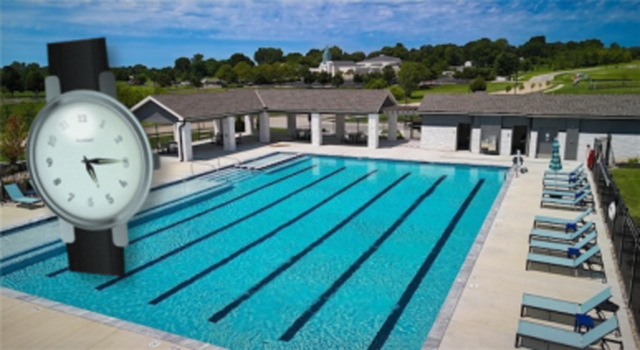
5:15
